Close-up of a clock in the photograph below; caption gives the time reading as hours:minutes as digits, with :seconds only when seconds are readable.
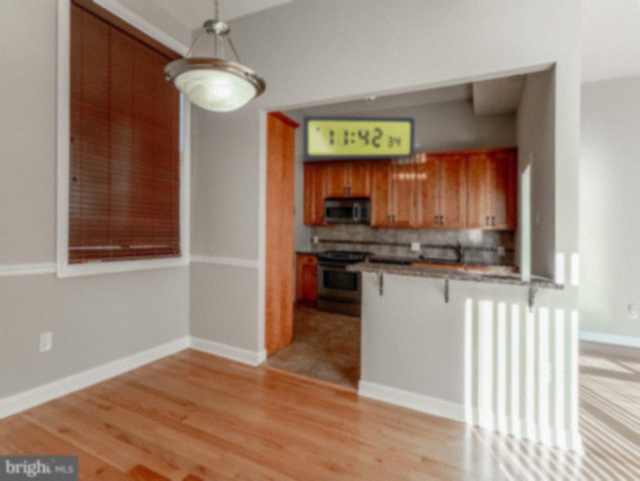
11:42
